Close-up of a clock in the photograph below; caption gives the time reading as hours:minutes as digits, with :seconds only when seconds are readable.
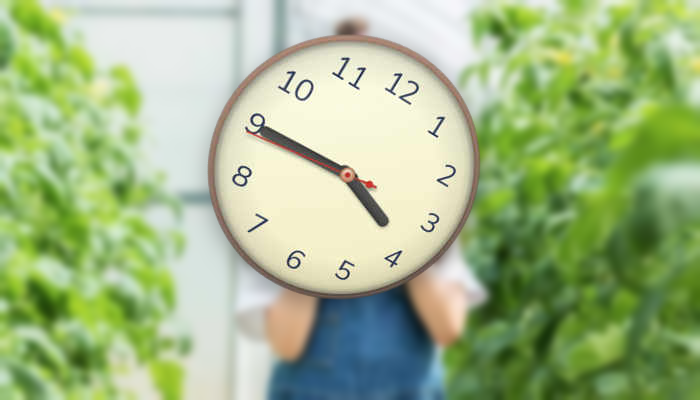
3:44:44
